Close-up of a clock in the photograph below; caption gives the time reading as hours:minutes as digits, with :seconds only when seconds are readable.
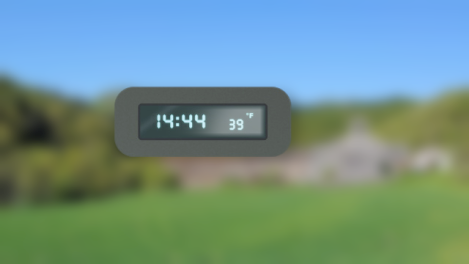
14:44
